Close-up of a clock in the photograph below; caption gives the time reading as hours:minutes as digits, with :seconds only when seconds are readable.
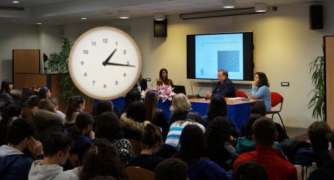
1:16
